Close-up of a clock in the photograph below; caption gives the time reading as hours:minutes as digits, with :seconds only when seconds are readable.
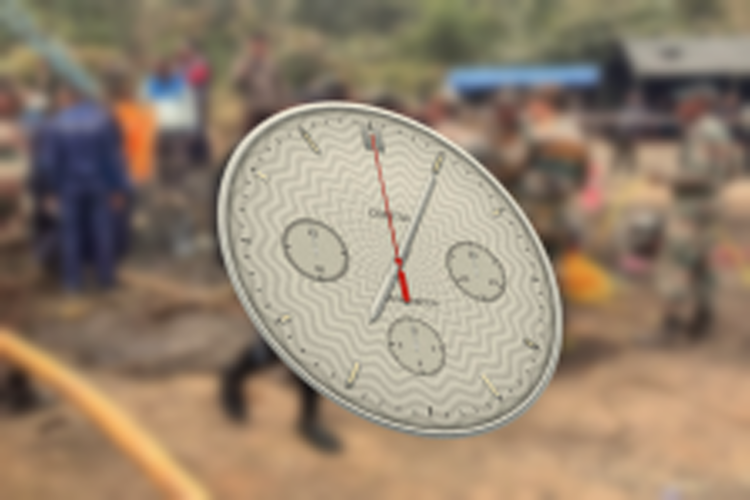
7:05
